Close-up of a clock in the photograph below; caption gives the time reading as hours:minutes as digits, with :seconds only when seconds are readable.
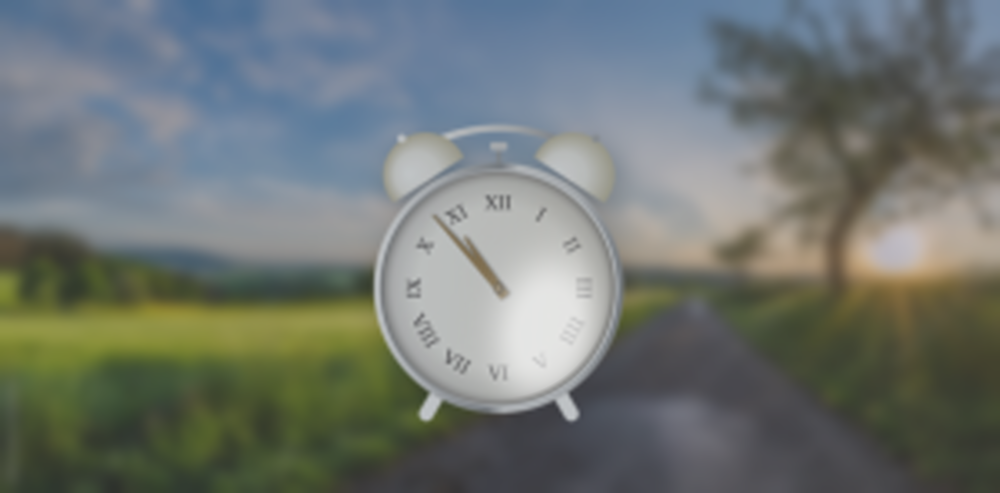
10:53
